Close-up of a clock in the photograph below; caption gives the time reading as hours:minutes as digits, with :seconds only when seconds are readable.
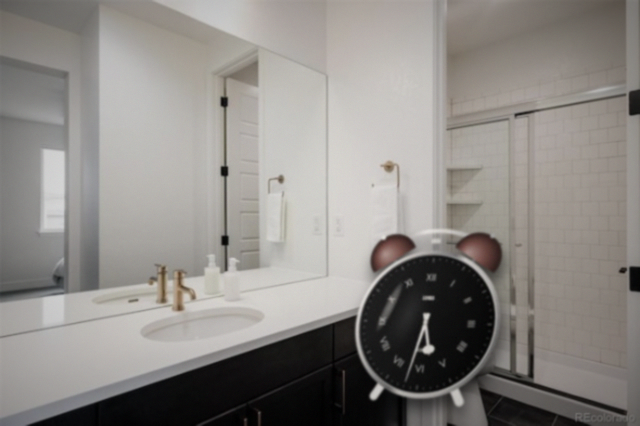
5:32
